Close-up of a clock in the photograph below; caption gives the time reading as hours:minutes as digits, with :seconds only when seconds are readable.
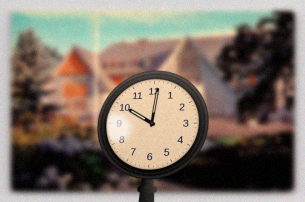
10:01
